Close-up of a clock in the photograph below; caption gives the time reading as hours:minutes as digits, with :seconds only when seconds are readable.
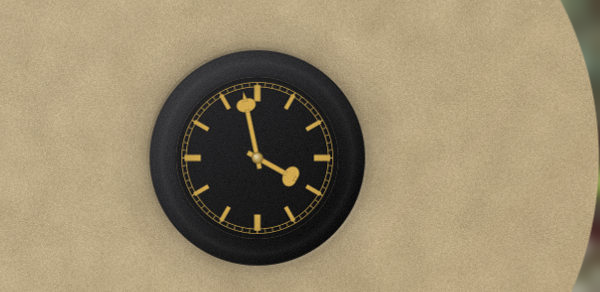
3:58
